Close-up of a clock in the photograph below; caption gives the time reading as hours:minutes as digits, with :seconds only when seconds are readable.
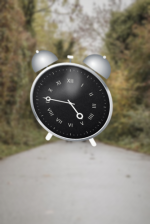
4:46
